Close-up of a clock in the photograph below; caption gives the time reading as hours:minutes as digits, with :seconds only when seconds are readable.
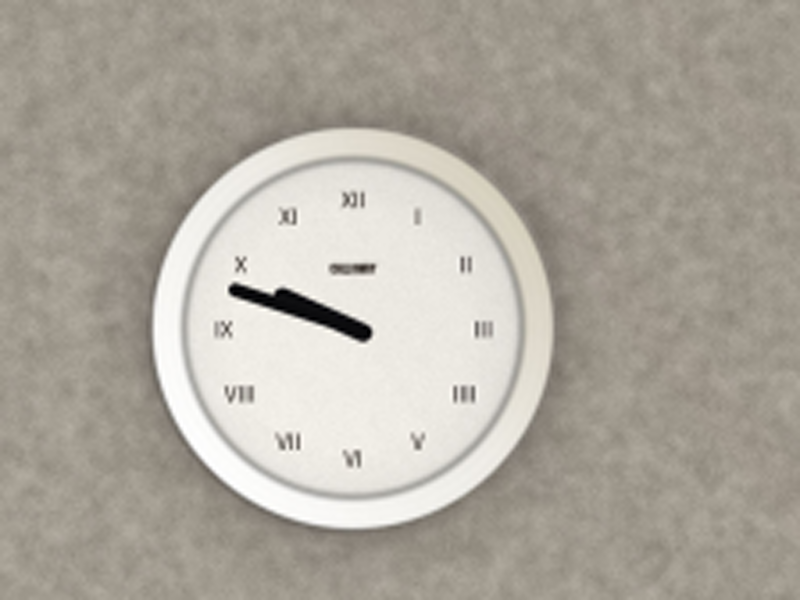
9:48
